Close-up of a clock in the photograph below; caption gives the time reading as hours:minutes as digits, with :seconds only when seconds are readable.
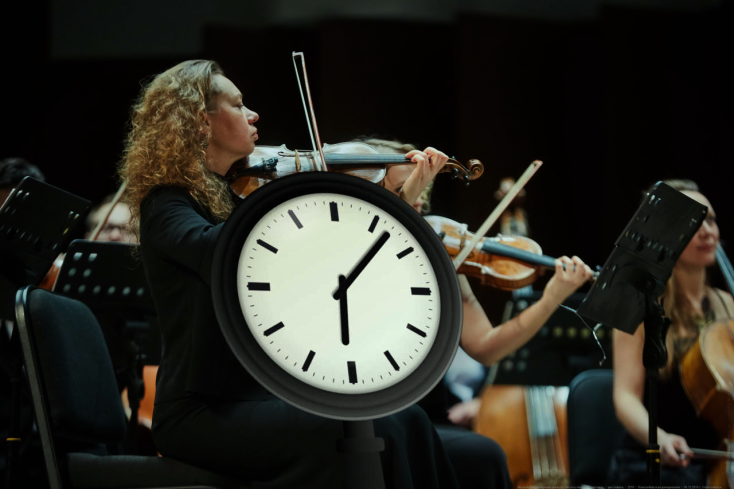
6:07
